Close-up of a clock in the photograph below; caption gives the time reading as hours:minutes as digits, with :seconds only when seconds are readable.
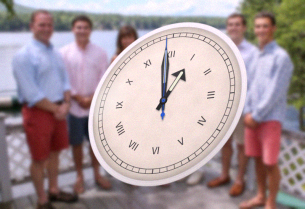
12:58:59
